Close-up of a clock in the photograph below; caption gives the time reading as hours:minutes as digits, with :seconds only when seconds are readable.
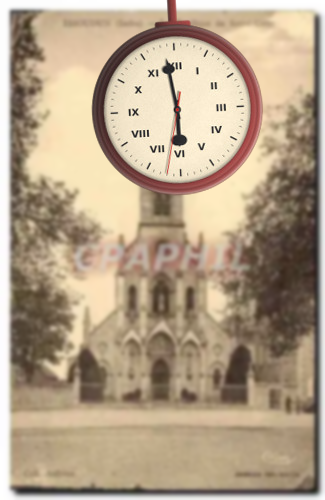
5:58:32
